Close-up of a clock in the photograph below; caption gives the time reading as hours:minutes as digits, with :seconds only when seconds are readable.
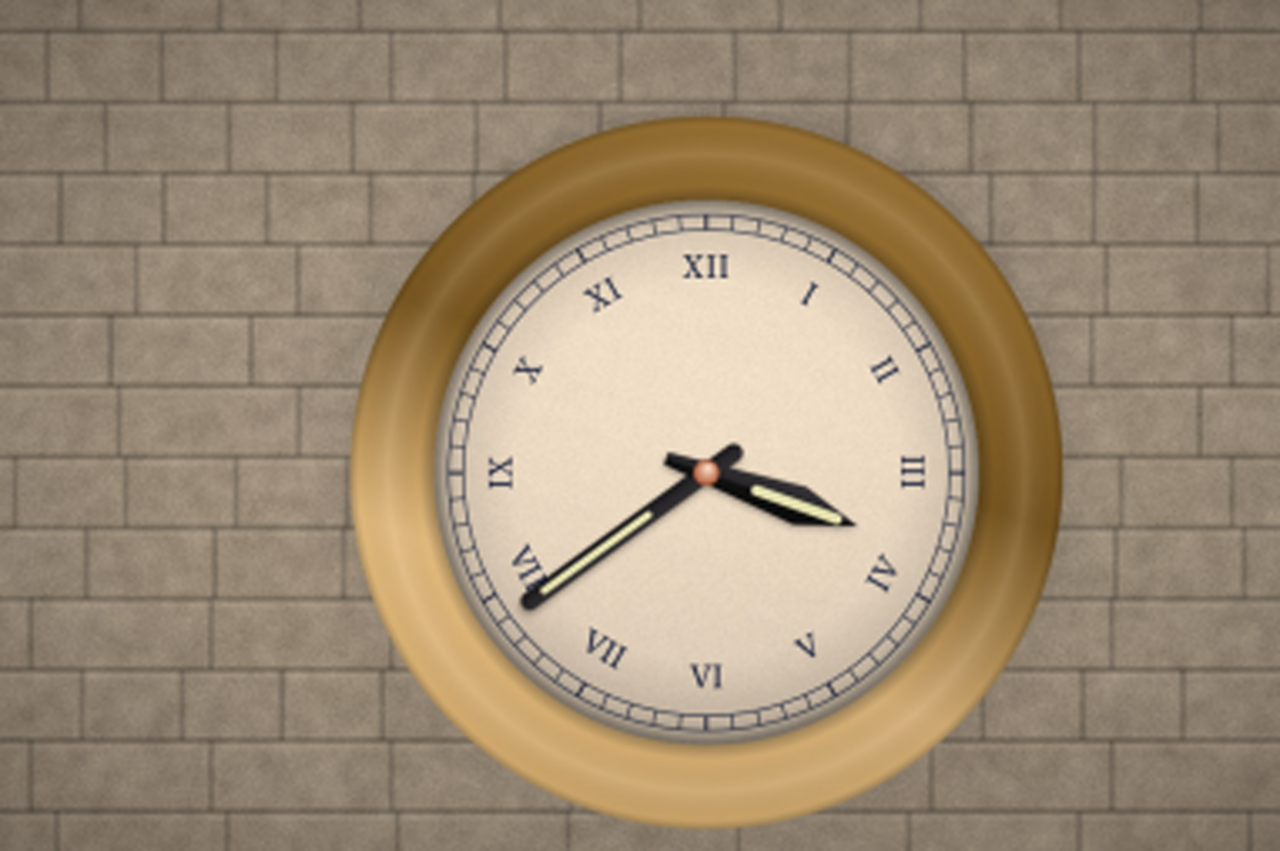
3:39
